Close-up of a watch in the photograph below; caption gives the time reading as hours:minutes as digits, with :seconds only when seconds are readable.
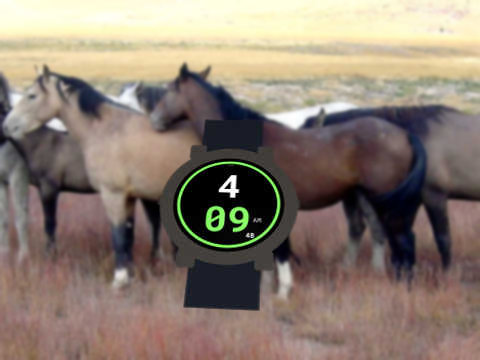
4:09
